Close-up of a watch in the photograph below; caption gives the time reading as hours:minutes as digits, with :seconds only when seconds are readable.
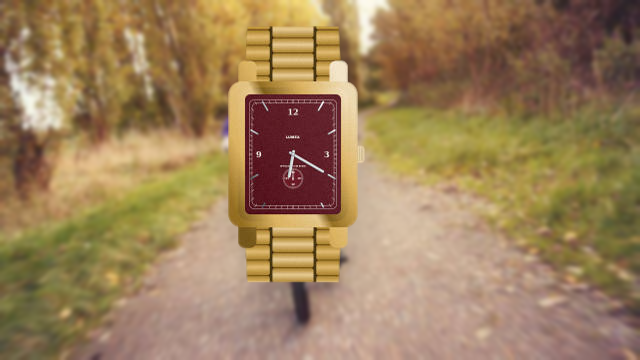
6:20
